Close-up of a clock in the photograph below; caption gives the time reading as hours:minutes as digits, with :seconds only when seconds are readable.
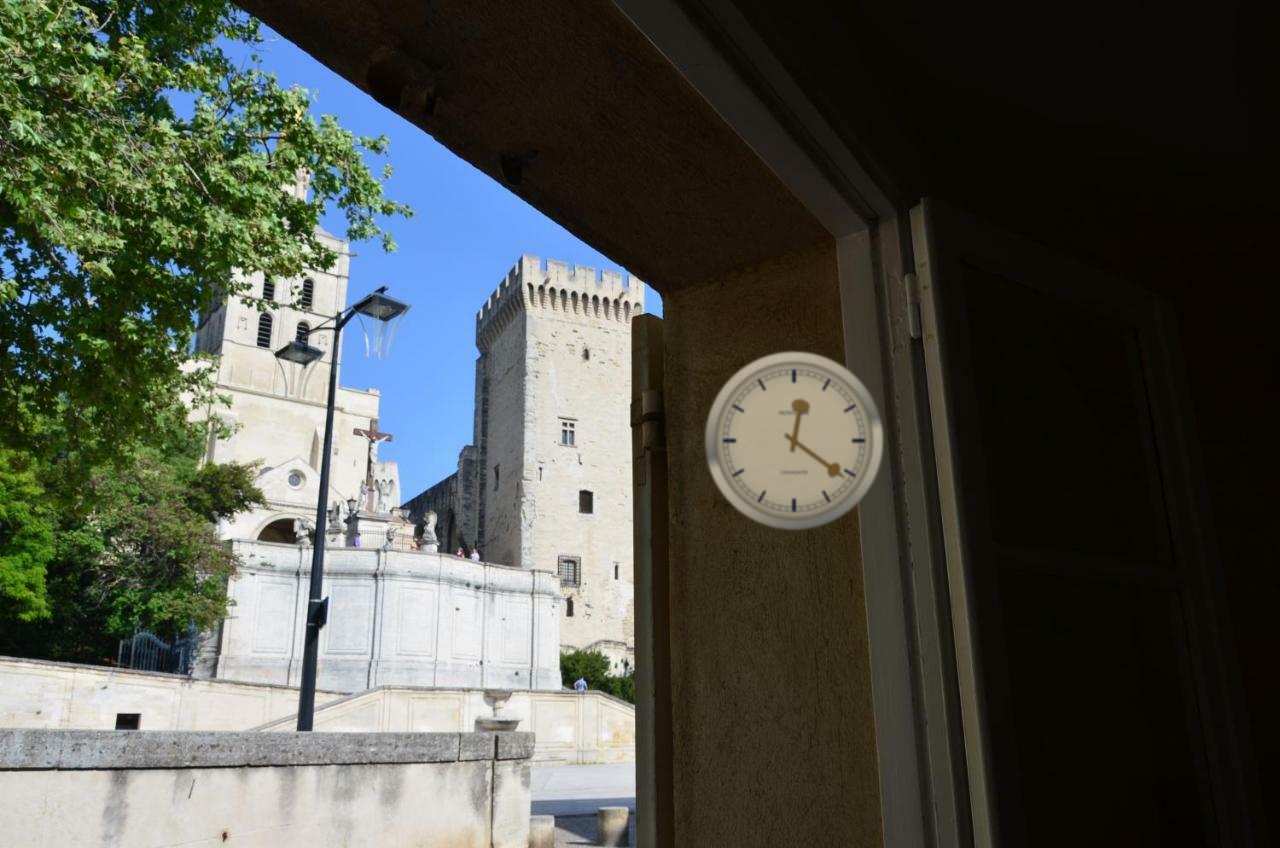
12:21
